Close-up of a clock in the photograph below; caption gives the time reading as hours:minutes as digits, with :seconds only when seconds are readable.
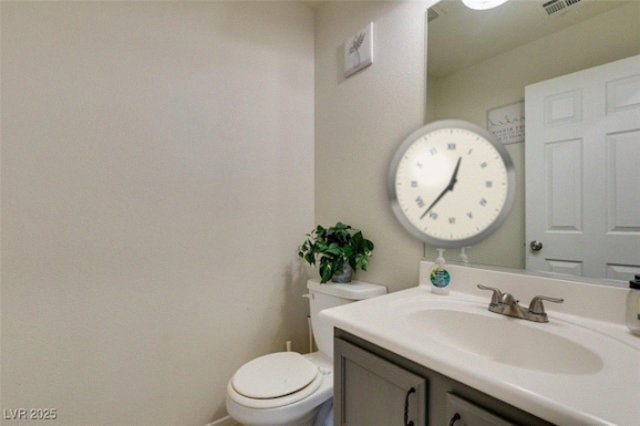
12:37
